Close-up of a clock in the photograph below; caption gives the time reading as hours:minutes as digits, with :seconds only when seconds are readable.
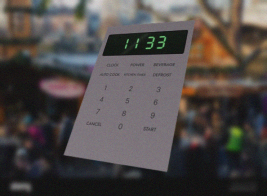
11:33
